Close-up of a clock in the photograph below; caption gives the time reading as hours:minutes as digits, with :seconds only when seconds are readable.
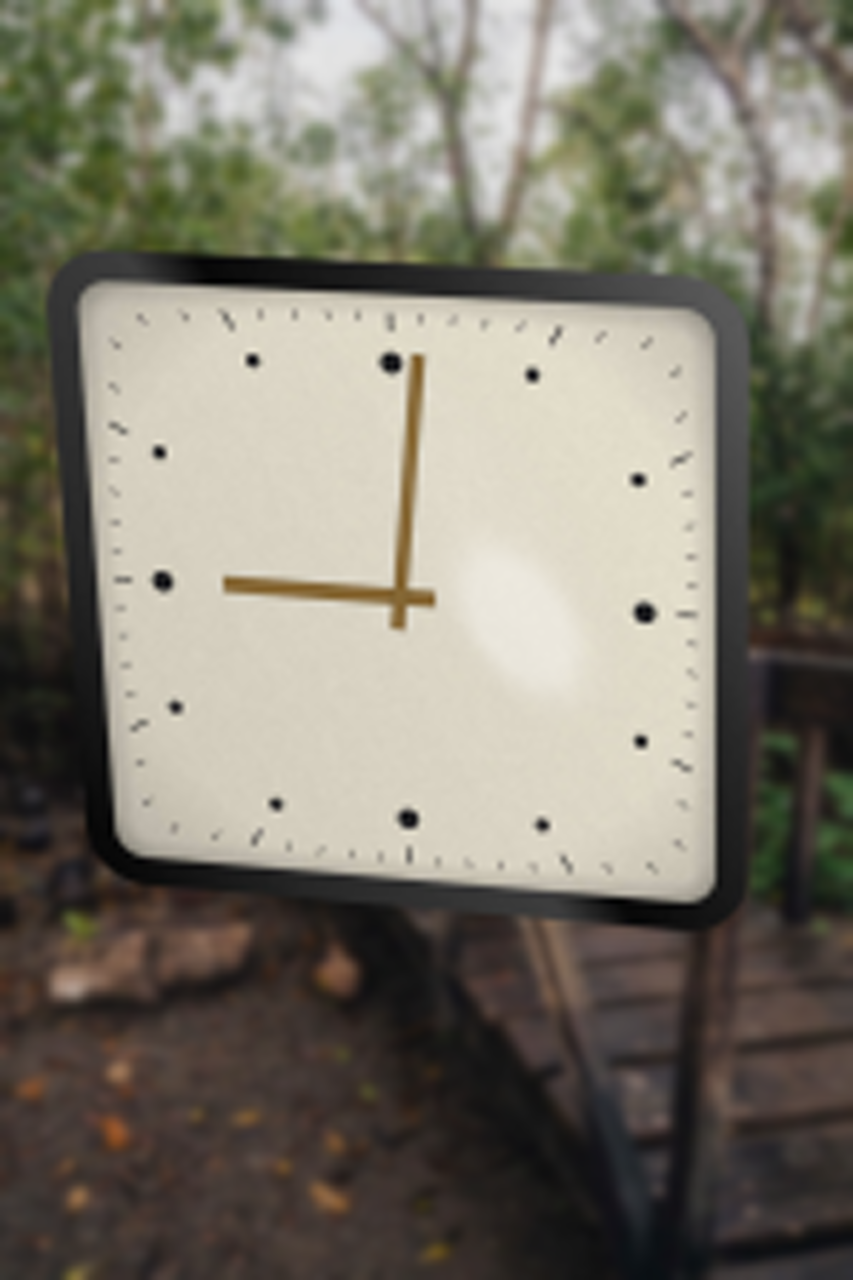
9:01
